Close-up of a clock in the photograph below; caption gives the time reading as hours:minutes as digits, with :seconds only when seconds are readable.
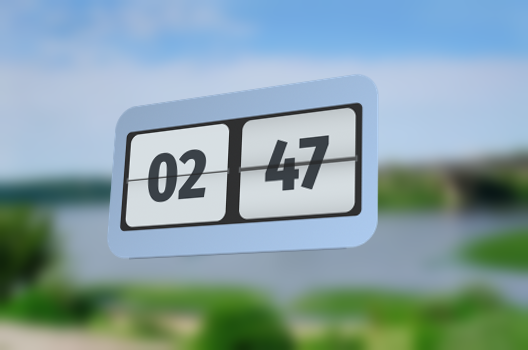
2:47
